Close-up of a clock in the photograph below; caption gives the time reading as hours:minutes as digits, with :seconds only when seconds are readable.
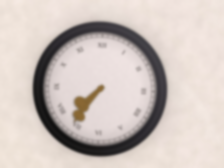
7:36
